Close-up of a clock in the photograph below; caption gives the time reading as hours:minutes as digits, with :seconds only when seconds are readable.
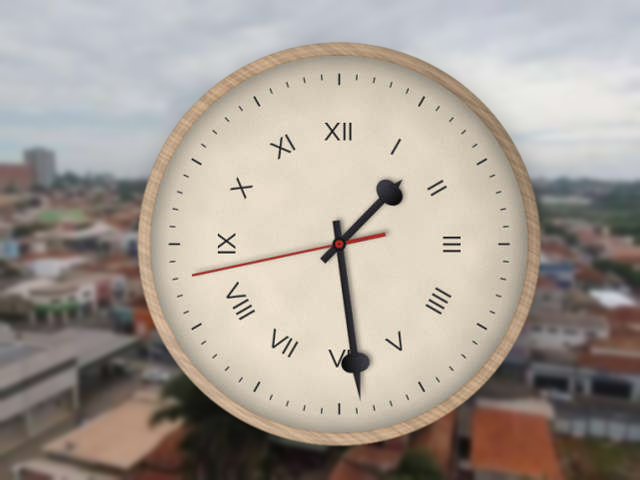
1:28:43
